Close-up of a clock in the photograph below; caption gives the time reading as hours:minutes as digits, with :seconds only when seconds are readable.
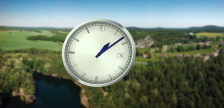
1:08
